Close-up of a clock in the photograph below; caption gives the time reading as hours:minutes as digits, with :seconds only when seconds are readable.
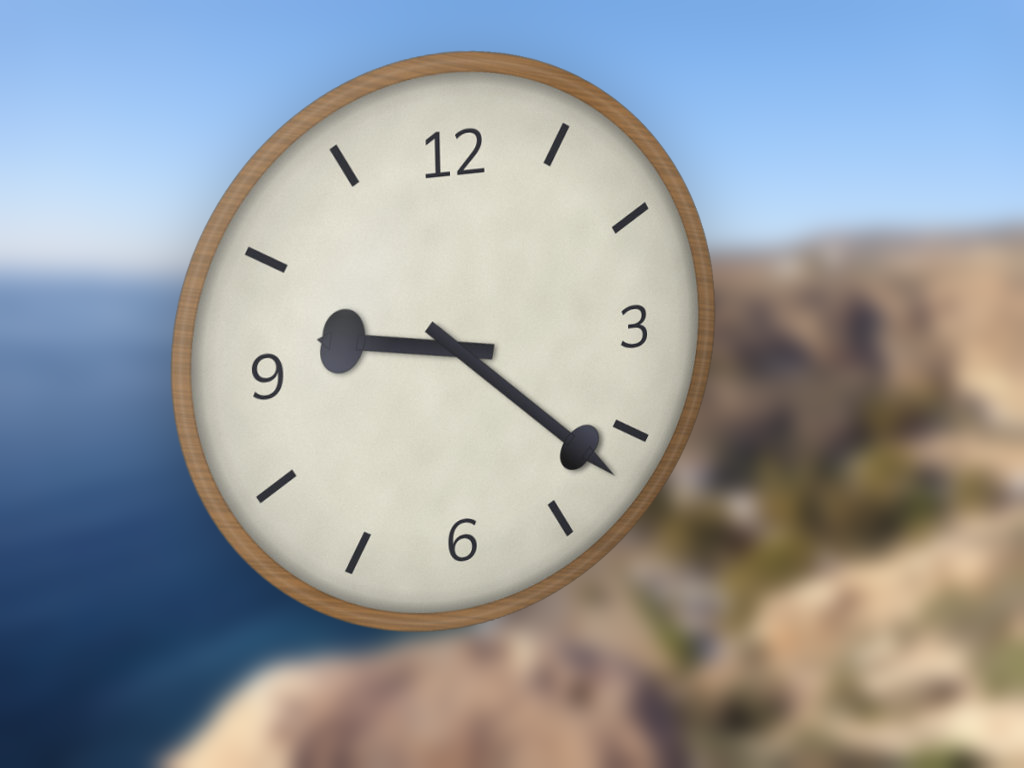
9:22
